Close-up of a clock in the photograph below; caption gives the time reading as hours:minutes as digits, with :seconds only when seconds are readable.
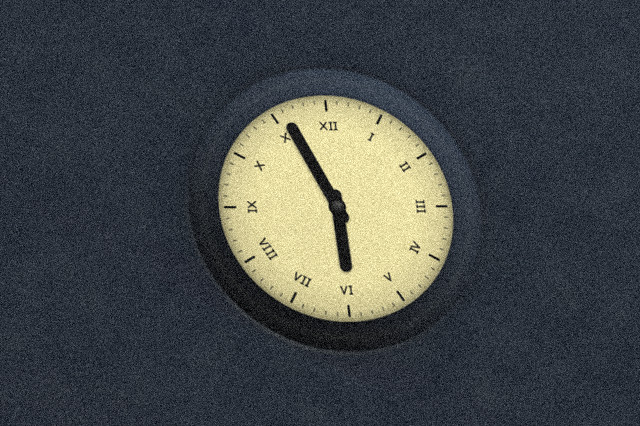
5:56
